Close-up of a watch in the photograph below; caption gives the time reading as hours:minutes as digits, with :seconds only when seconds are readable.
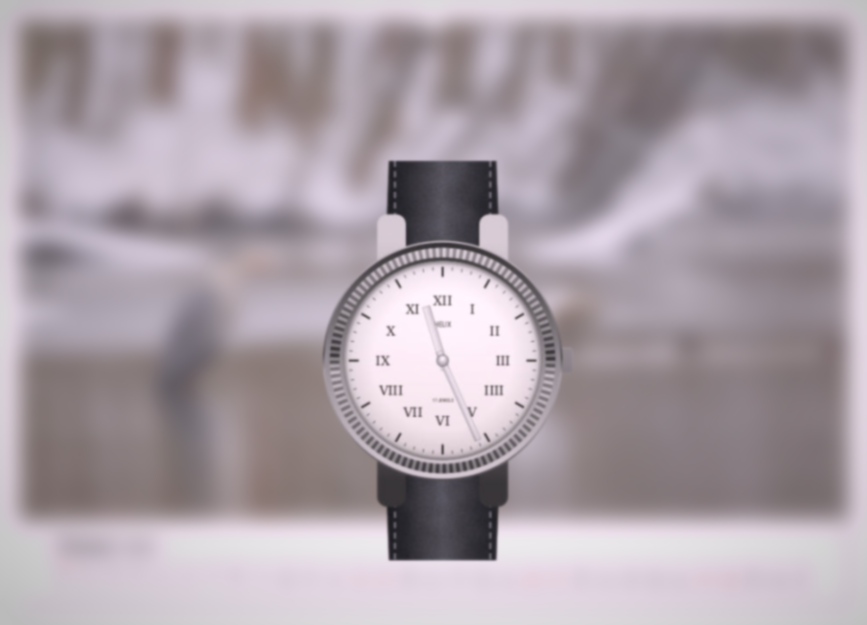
11:26
